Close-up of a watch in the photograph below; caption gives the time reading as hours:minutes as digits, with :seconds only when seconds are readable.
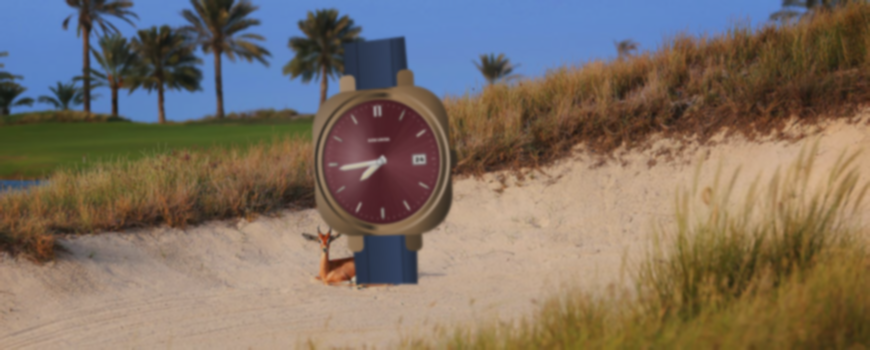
7:44
